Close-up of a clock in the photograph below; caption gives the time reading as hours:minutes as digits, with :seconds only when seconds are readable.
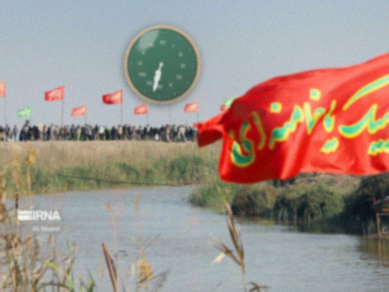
6:32
